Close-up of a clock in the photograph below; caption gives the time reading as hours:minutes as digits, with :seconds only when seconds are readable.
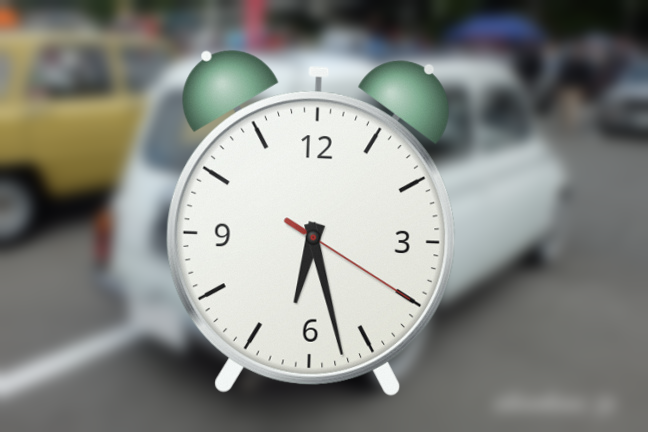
6:27:20
